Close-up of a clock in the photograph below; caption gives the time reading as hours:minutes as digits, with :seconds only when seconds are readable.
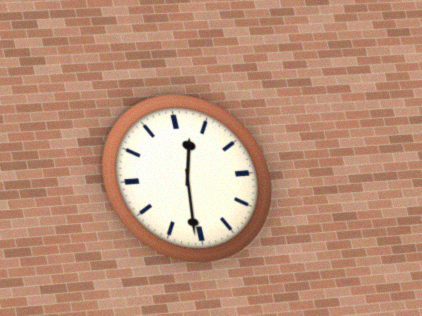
12:31
